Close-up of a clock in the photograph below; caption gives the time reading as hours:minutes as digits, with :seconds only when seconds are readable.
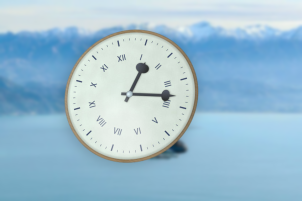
1:18
